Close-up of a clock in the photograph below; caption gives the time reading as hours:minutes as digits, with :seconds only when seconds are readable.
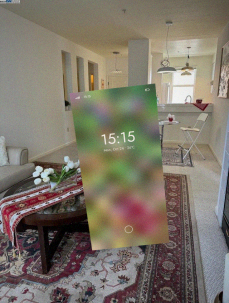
15:15
